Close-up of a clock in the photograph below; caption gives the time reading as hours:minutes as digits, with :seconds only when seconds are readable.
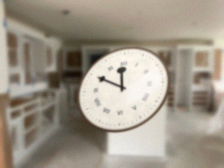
11:50
